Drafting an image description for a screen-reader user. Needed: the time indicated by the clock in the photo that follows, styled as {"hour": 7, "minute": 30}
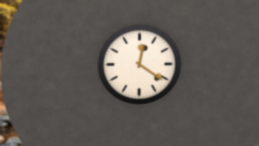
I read {"hour": 12, "minute": 21}
